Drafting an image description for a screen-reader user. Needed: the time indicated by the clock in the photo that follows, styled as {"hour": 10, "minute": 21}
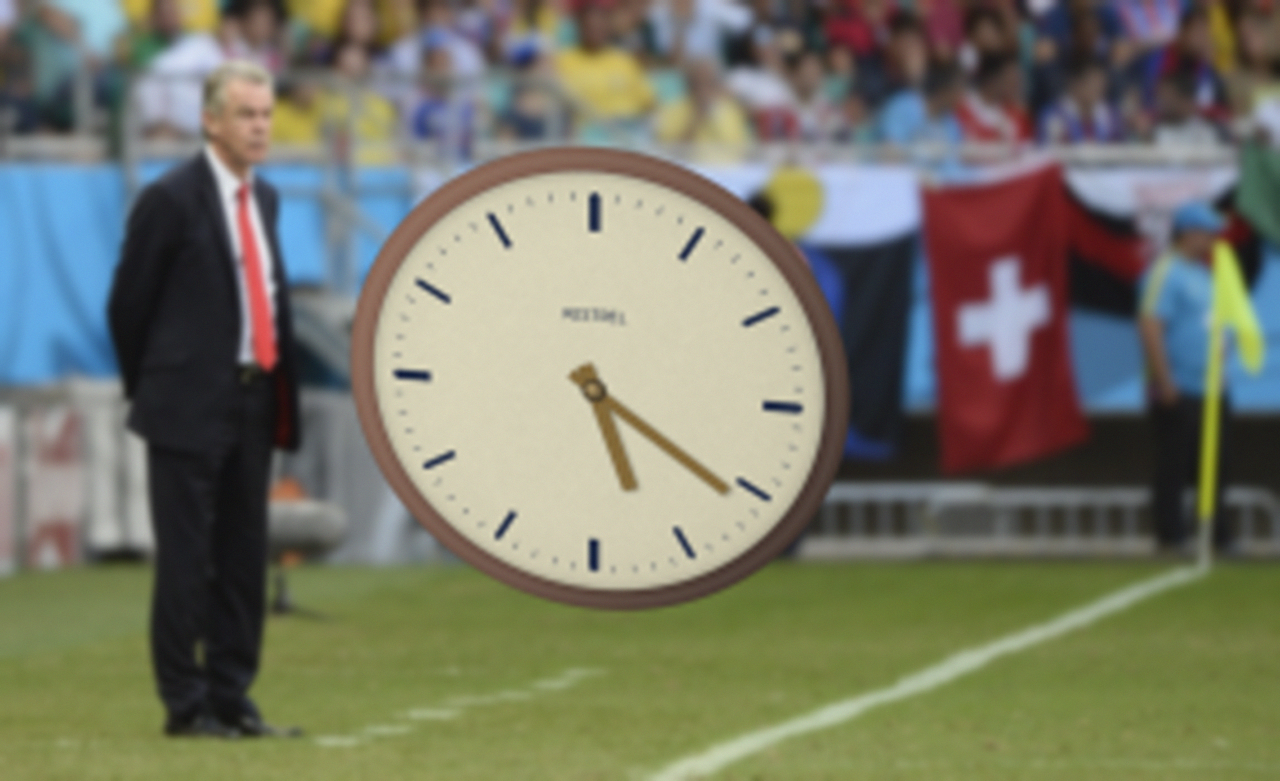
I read {"hour": 5, "minute": 21}
